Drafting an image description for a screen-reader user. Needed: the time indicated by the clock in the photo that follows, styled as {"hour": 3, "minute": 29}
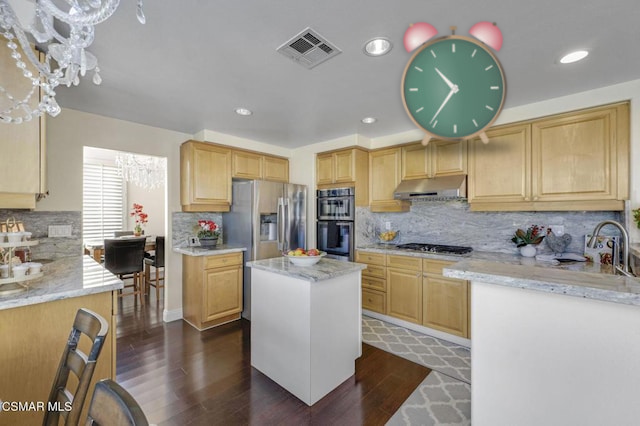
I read {"hour": 10, "minute": 36}
